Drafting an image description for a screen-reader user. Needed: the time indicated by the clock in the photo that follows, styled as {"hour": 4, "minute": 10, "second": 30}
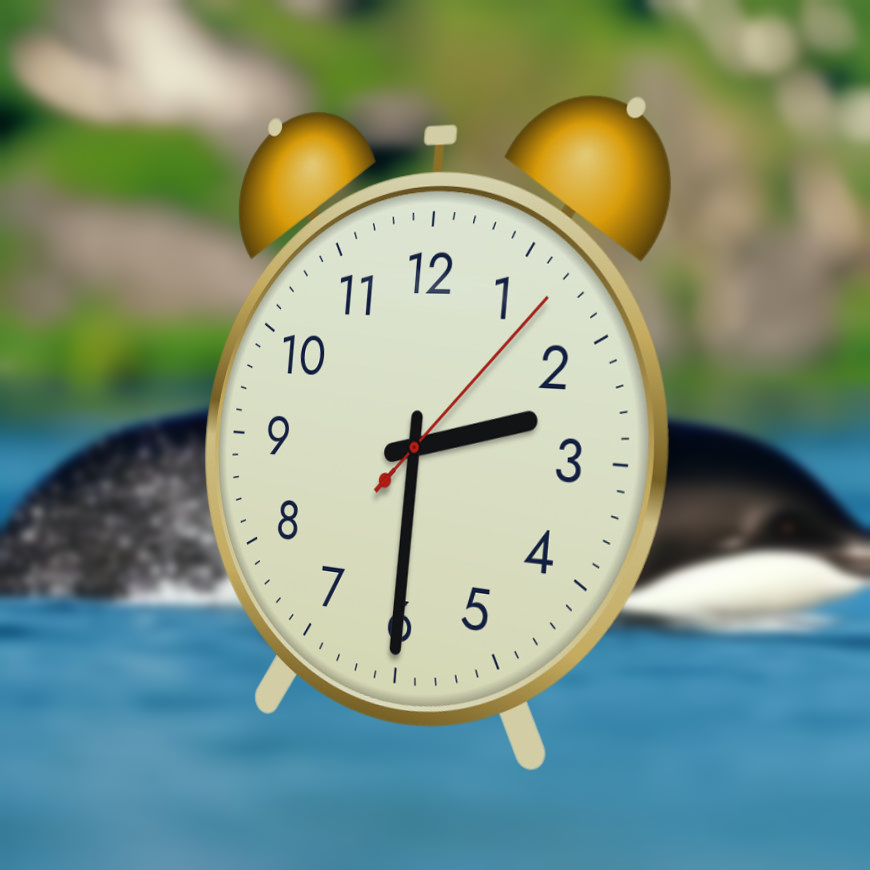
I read {"hour": 2, "minute": 30, "second": 7}
